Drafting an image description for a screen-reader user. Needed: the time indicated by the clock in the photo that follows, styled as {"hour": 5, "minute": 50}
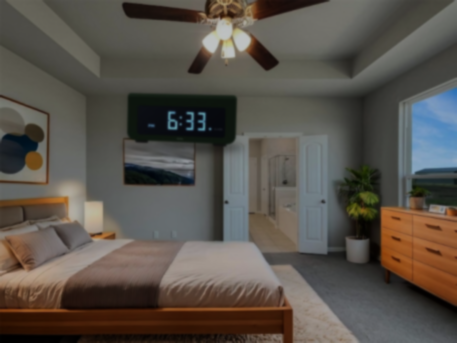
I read {"hour": 6, "minute": 33}
